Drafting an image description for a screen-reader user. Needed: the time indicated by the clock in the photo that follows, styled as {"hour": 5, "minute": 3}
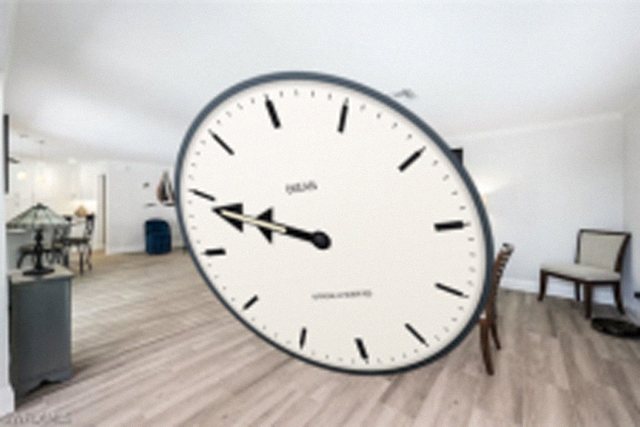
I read {"hour": 9, "minute": 49}
